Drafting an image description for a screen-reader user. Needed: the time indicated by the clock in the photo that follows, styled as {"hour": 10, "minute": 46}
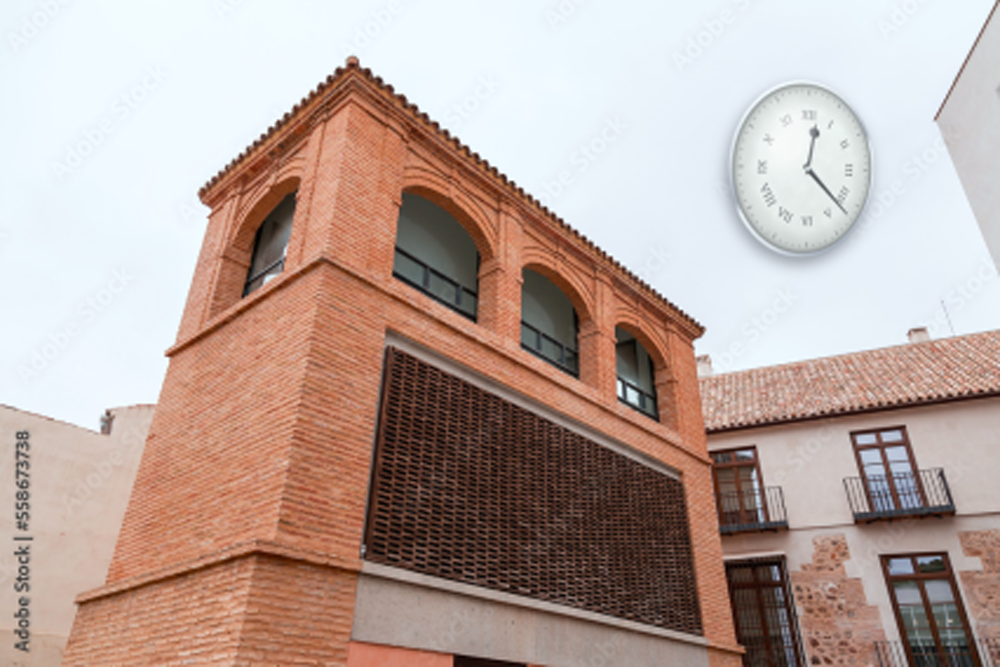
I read {"hour": 12, "minute": 22}
